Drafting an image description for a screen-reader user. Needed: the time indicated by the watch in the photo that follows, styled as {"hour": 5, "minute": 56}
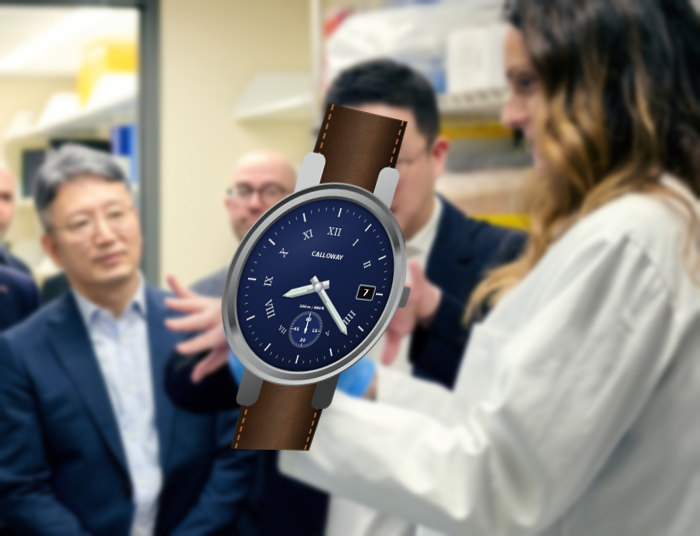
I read {"hour": 8, "minute": 22}
